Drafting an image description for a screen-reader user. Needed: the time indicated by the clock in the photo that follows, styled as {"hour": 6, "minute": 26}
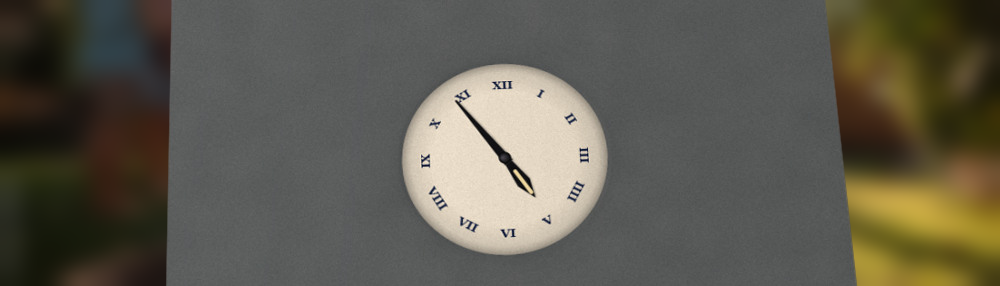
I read {"hour": 4, "minute": 54}
